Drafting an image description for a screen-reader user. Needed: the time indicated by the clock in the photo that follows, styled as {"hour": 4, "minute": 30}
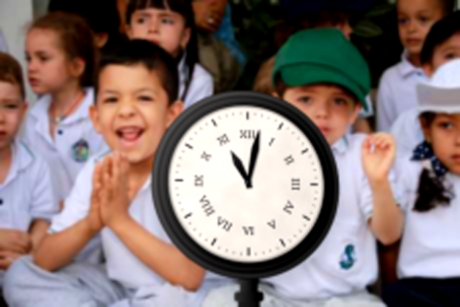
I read {"hour": 11, "minute": 2}
